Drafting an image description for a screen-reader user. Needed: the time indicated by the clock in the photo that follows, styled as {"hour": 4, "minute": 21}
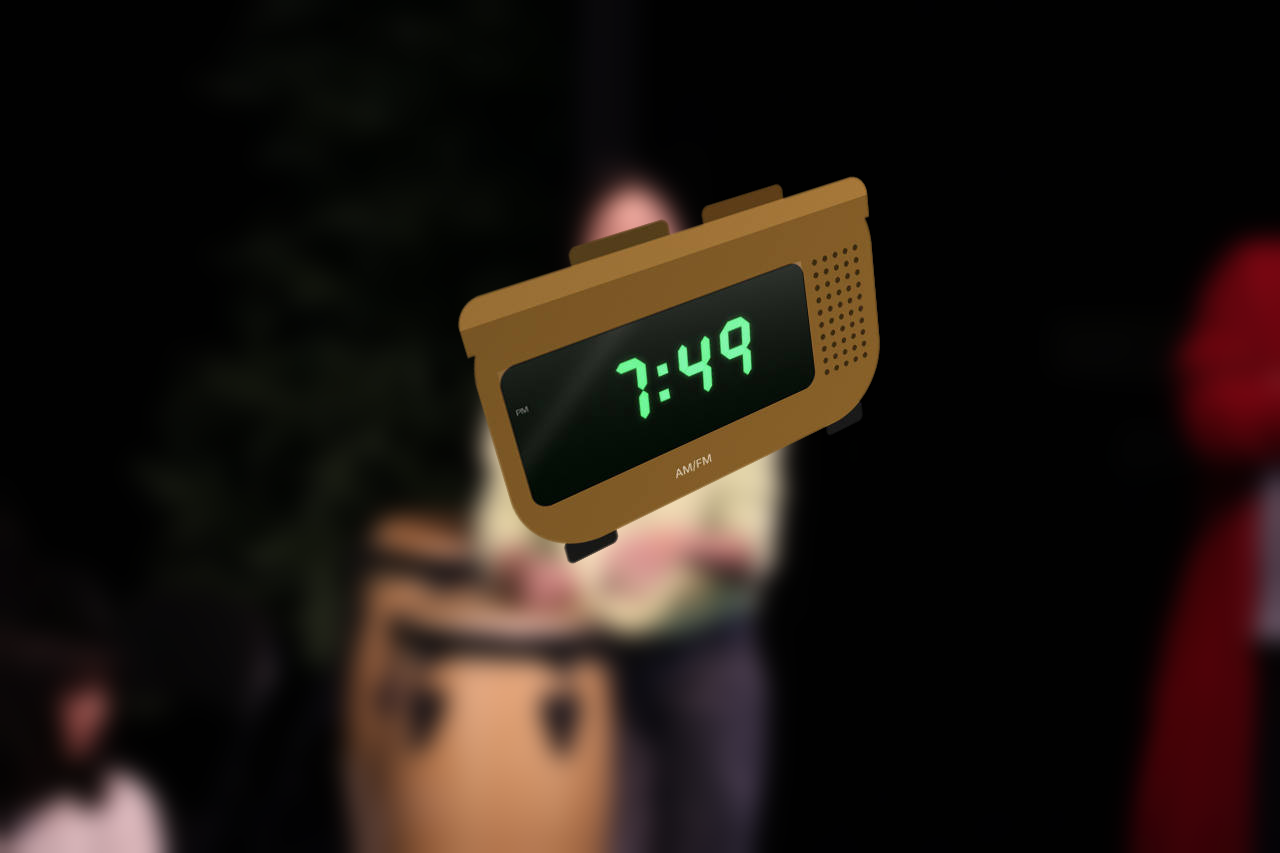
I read {"hour": 7, "minute": 49}
